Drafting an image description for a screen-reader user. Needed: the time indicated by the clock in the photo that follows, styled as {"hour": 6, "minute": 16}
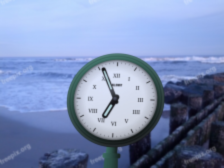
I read {"hour": 6, "minute": 56}
